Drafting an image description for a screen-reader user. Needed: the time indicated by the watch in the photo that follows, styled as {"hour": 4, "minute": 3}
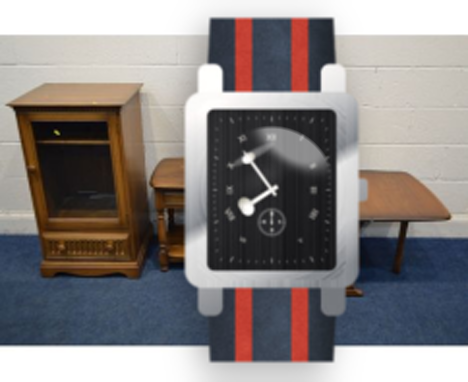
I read {"hour": 7, "minute": 54}
